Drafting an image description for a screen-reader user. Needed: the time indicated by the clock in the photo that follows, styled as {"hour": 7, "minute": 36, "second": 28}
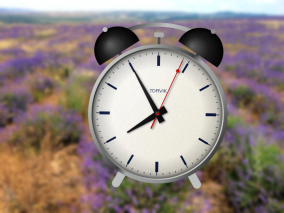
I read {"hour": 7, "minute": 55, "second": 4}
